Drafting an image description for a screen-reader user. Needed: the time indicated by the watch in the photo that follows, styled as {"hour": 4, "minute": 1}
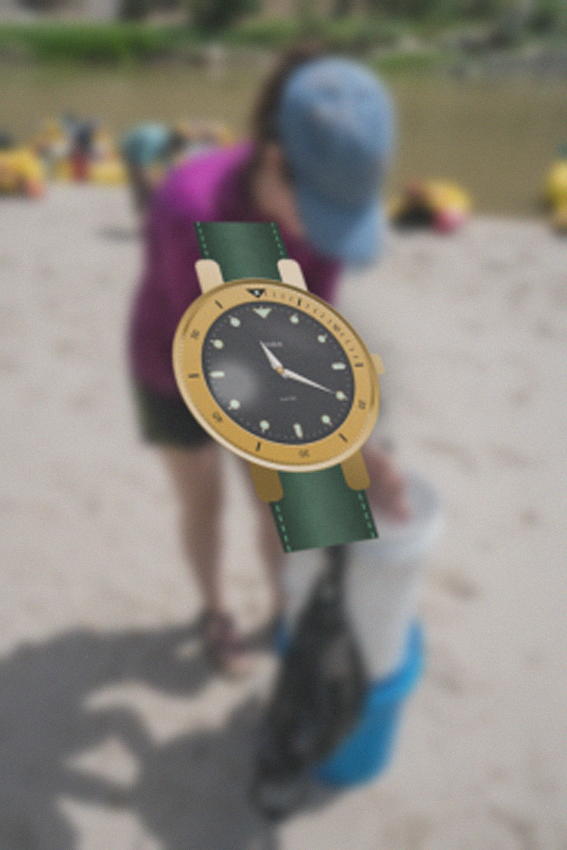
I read {"hour": 11, "minute": 20}
